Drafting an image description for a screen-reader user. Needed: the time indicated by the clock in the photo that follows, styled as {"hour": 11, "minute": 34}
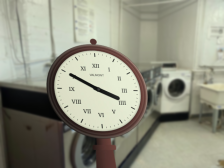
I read {"hour": 3, "minute": 50}
